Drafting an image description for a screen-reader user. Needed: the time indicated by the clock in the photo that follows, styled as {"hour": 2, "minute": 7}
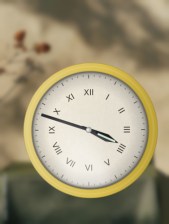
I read {"hour": 3, "minute": 48}
